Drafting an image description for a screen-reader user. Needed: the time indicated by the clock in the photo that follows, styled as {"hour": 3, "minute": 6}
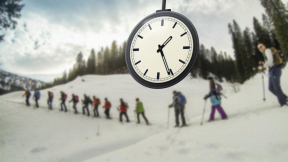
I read {"hour": 1, "minute": 26}
